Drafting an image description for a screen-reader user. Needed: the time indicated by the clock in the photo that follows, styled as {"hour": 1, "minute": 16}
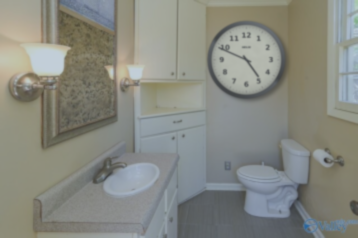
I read {"hour": 4, "minute": 49}
